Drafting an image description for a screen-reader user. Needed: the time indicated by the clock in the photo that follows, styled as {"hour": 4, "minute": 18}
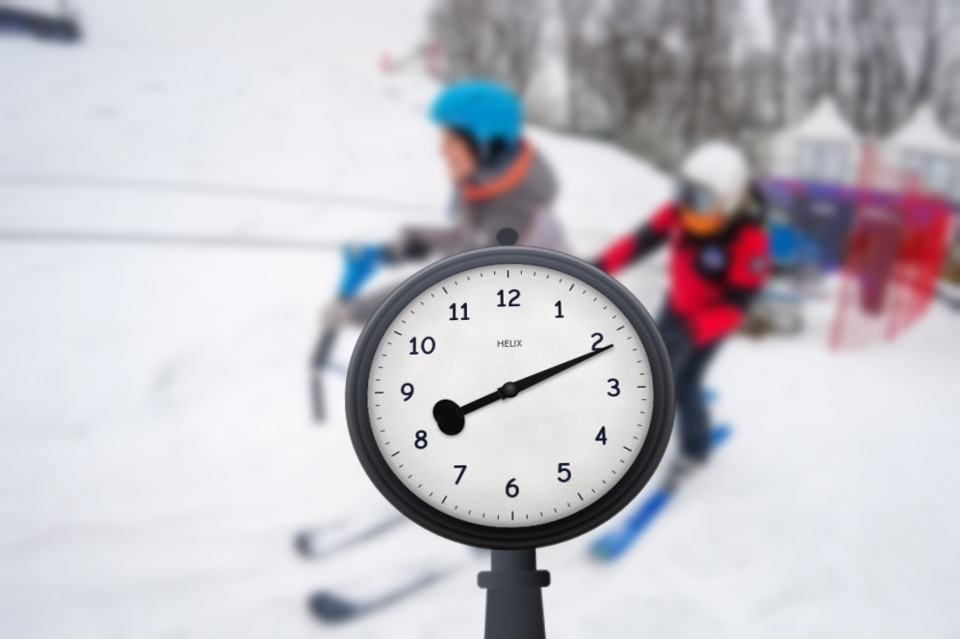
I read {"hour": 8, "minute": 11}
